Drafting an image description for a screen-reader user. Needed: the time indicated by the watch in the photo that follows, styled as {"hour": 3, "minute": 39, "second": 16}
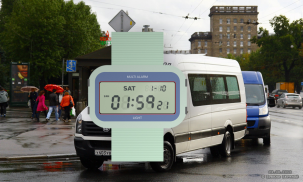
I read {"hour": 1, "minute": 59, "second": 21}
